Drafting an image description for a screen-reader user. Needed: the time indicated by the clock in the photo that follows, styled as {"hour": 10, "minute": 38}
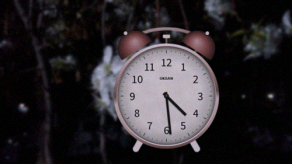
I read {"hour": 4, "minute": 29}
